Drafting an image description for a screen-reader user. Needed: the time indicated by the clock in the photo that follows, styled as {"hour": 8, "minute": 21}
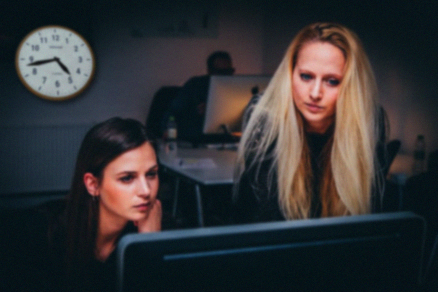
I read {"hour": 4, "minute": 43}
